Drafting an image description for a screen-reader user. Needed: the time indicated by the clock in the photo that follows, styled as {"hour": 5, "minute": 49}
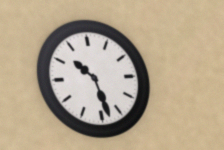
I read {"hour": 10, "minute": 28}
